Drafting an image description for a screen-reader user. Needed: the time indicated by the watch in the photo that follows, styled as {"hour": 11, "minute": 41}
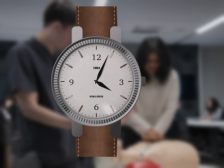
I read {"hour": 4, "minute": 4}
